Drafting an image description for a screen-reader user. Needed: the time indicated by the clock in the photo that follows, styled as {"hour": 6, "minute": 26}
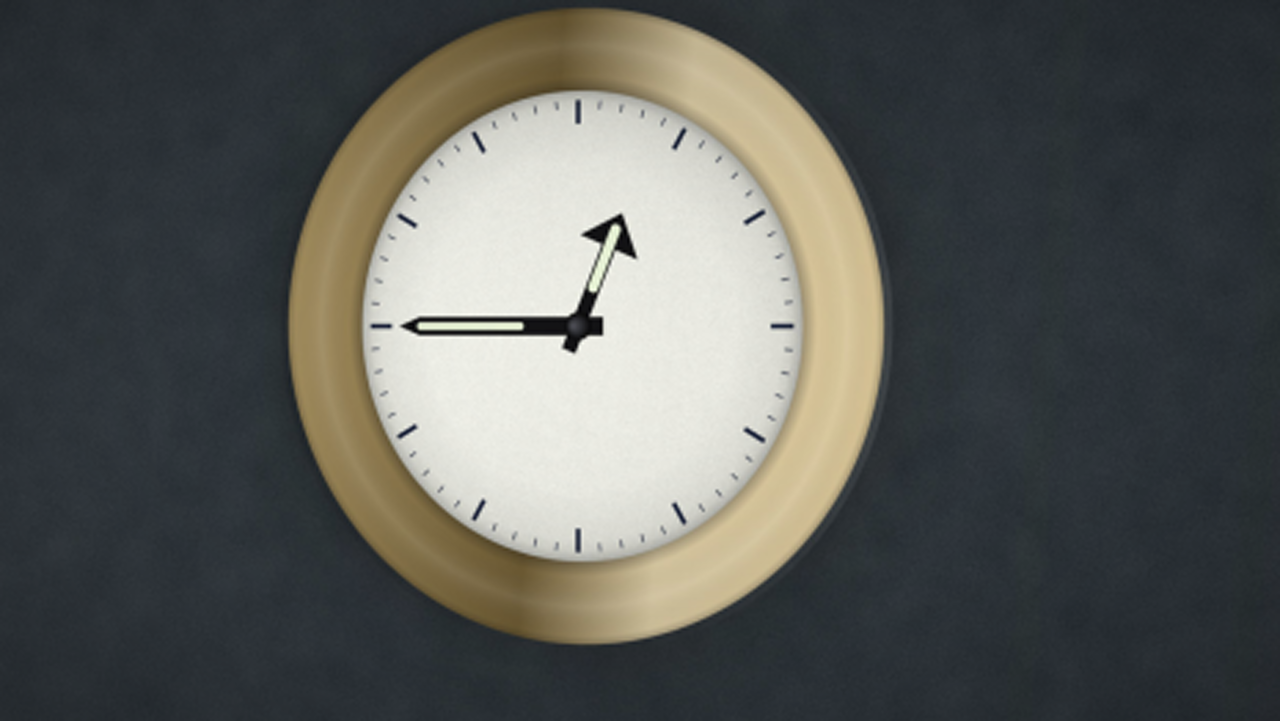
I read {"hour": 12, "minute": 45}
